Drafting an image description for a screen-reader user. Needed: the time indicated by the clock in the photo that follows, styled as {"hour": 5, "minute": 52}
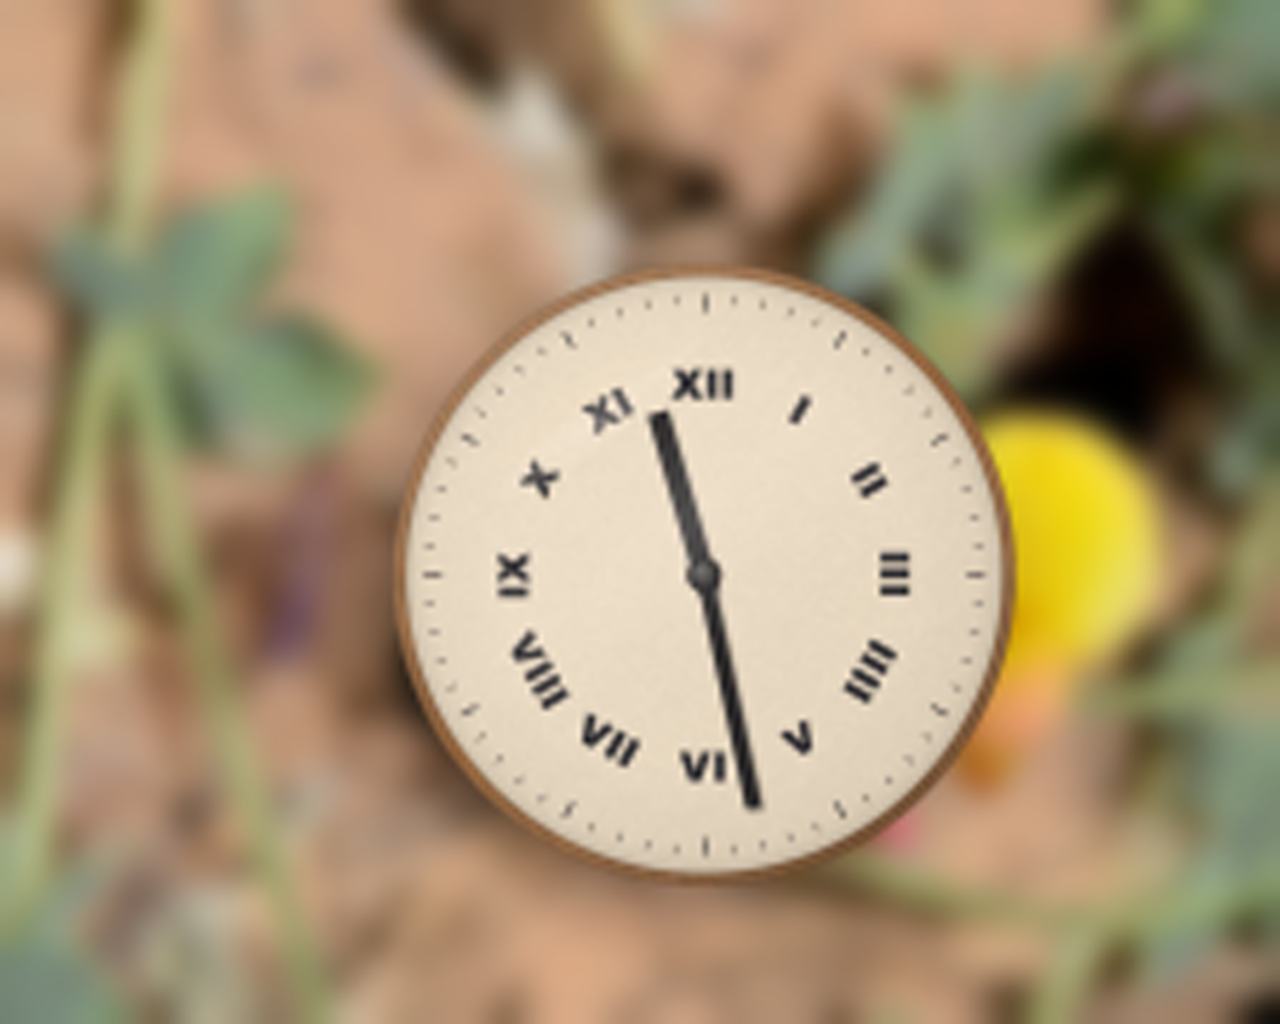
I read {"hour": 11, "minute": 28}
